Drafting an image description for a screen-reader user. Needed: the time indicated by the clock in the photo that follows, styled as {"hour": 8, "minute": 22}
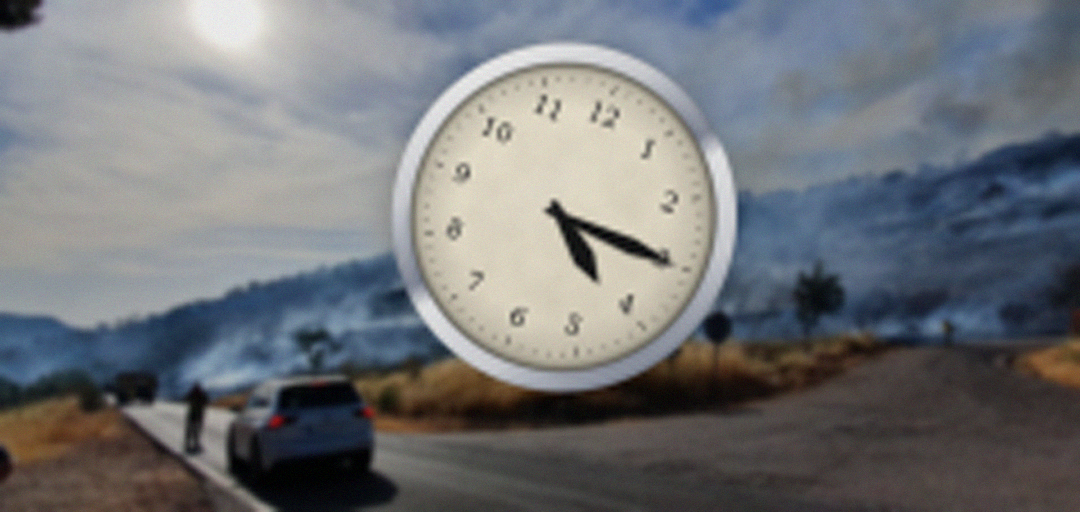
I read {"hour": 4, "minute": 15}
